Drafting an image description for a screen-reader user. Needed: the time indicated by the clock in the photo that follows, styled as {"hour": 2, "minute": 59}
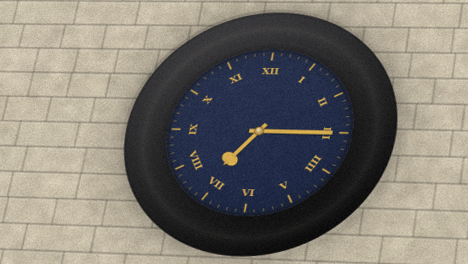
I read {"hour": 7, "minute": 15}
